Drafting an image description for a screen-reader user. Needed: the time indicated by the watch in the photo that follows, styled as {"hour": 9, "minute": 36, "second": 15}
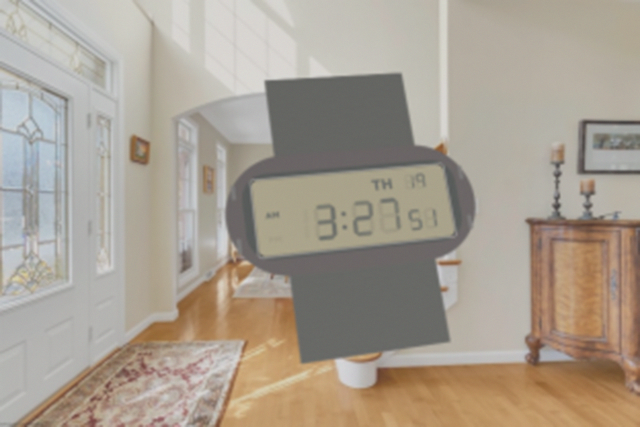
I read {"hour": 3, "minute": 27, "second": 51}
